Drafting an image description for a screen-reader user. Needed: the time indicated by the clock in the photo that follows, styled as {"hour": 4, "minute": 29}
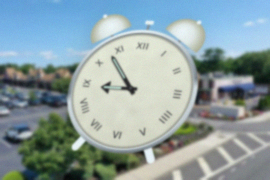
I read {"hour": 8, "minute": 53}
